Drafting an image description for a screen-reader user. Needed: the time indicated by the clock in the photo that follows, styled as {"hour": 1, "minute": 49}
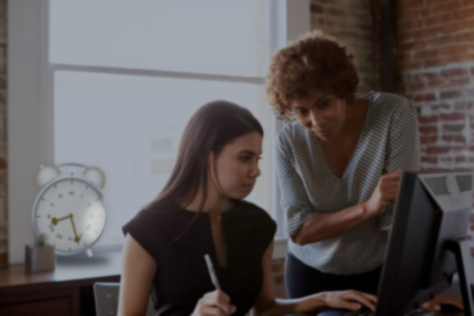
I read {"hour": 8, "minute": 27}
